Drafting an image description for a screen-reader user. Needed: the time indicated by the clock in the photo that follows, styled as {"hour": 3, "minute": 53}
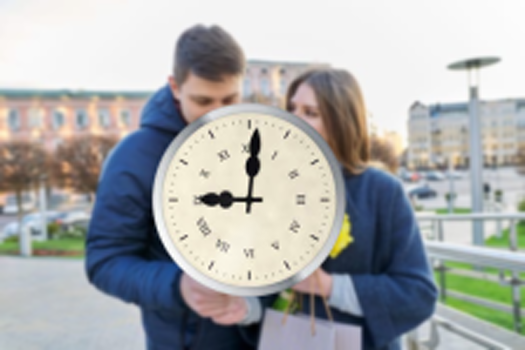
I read {"hour": 9, "minute": 1}
